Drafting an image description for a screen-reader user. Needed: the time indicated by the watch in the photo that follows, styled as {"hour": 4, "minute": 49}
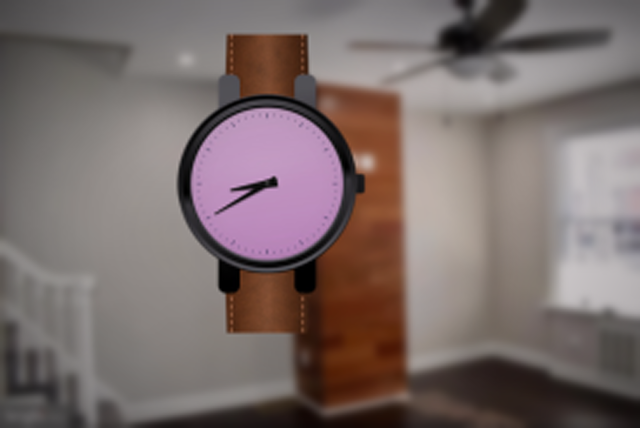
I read {"hour": 8, "minute": 40}
